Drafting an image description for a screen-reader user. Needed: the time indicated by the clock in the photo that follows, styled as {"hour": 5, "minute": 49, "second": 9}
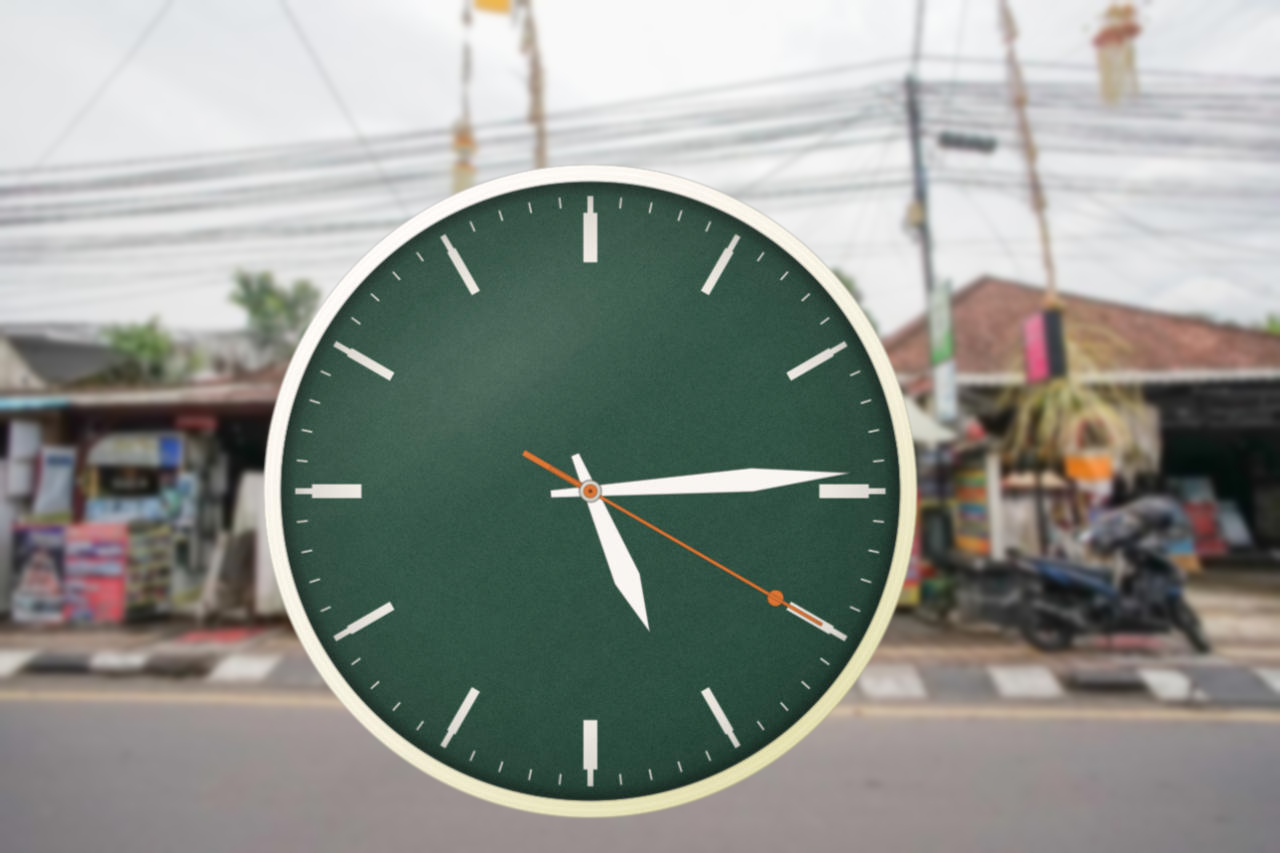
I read {"hour": 5, "minute": 14, "second": 20}
